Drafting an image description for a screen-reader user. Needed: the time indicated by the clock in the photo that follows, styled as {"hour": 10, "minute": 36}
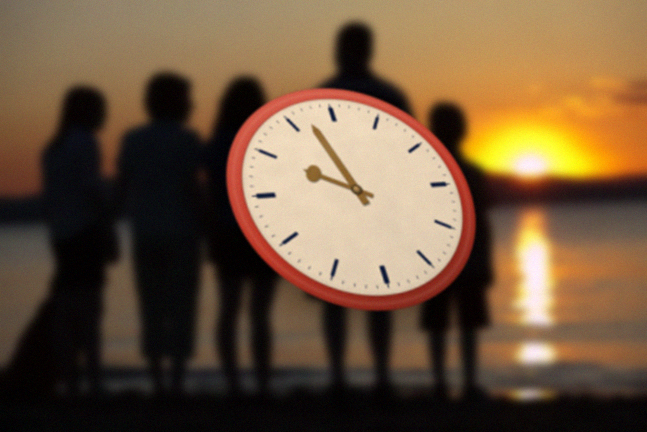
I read {"hour": 9, "minute": 57}
